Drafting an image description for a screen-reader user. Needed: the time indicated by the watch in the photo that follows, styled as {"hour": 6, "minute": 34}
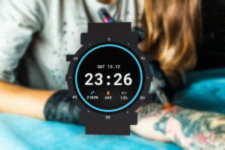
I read {"hour": 23, "minute": 26}
